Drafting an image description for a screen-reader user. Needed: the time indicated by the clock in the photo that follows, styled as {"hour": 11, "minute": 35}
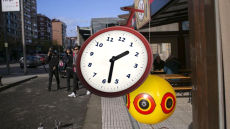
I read {"hour": 1, "minute": 28}
